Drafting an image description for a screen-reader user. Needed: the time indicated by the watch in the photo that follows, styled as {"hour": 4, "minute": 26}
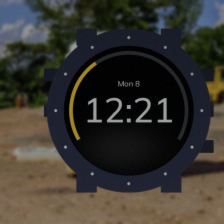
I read {"hour": 12, "minute": 21}
